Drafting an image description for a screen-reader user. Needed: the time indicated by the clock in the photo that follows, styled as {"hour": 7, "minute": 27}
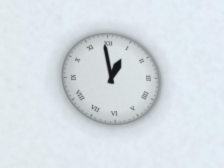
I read {"hour": 12, "minute": 59}
